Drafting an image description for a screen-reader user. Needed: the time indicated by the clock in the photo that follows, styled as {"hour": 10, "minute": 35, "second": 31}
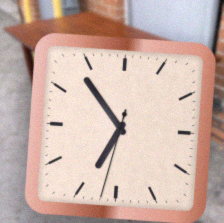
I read {"hour": 6, "minute": 53, "second": 32}
